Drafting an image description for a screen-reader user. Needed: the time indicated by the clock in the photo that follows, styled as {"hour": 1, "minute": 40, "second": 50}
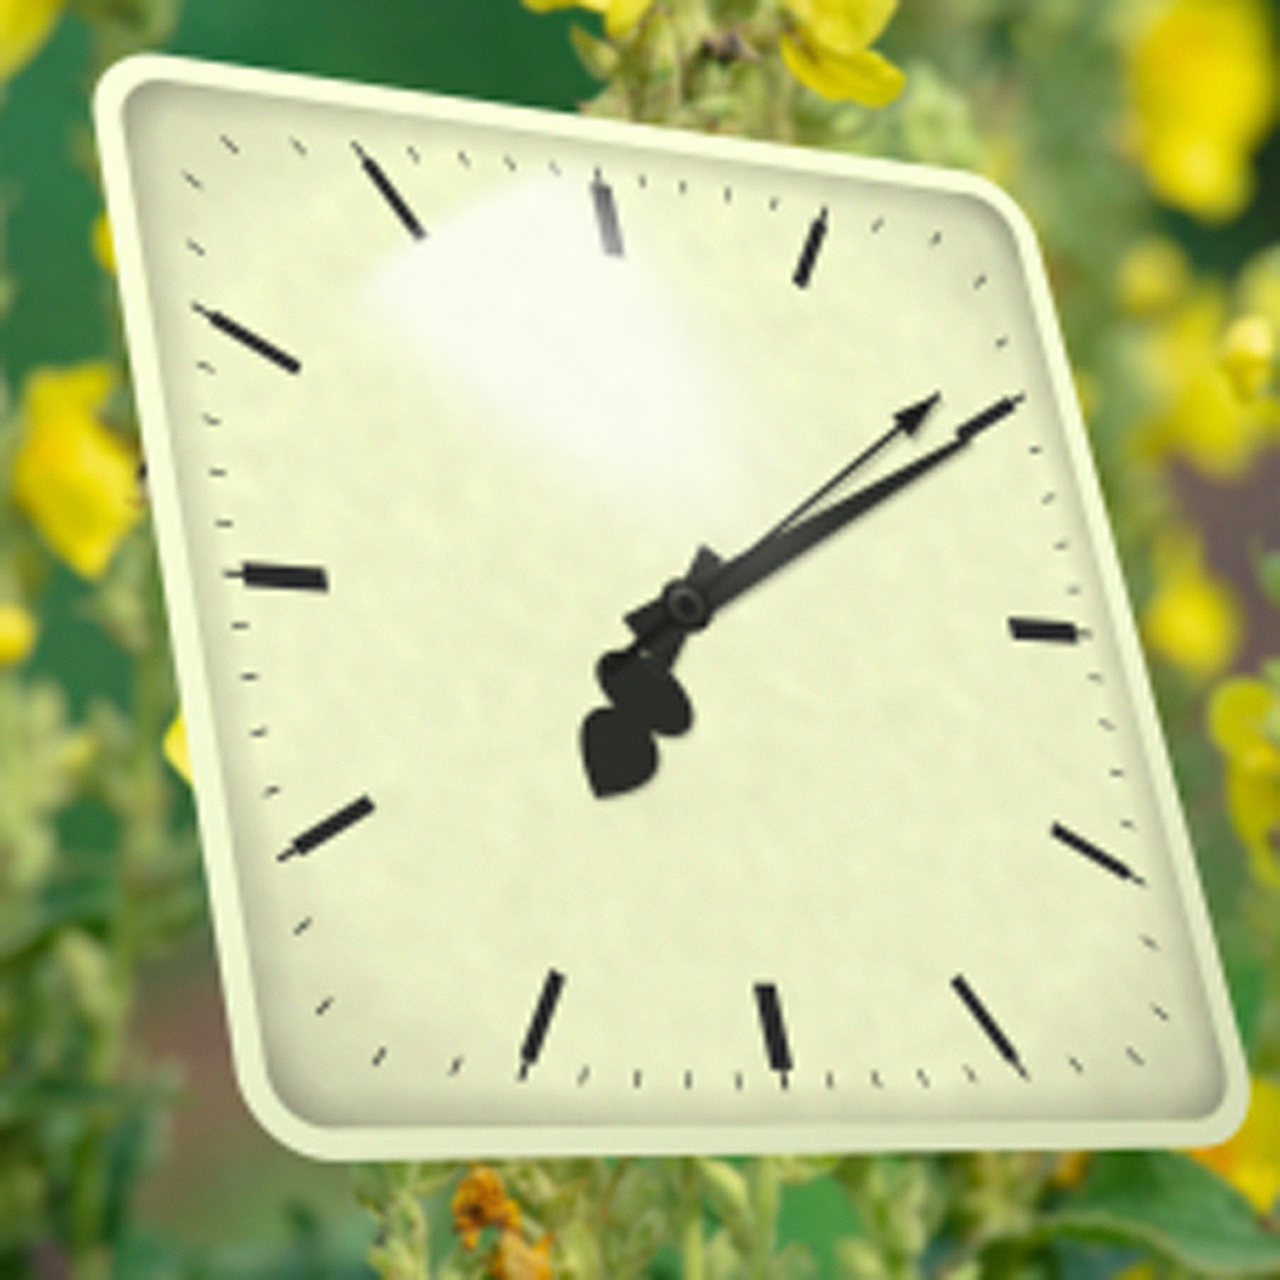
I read {"hour": 7, "minute": 10, "second": 9}
